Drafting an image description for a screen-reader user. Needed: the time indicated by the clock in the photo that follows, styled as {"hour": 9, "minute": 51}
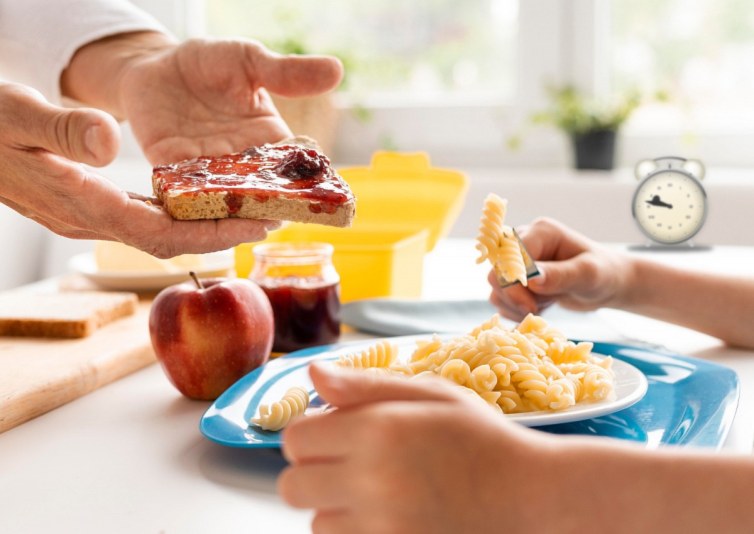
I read {"hour": 9, "minute": 47}
